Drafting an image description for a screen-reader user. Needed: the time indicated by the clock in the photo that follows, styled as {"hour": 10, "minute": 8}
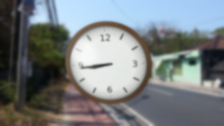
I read {"hour": 8, "minute": 44}
